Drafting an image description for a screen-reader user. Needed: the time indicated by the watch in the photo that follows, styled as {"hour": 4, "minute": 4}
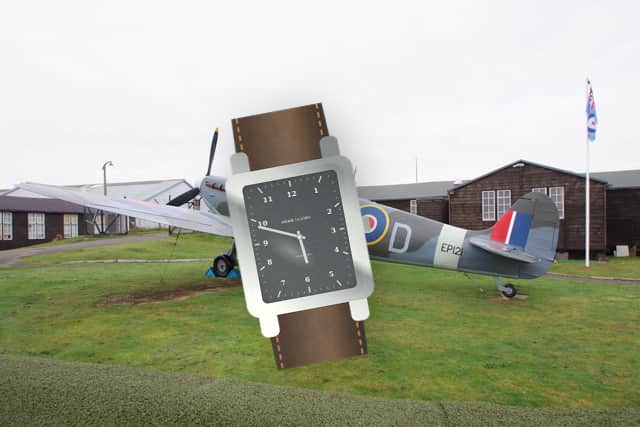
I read {"hour": 5, "minute": 49}
